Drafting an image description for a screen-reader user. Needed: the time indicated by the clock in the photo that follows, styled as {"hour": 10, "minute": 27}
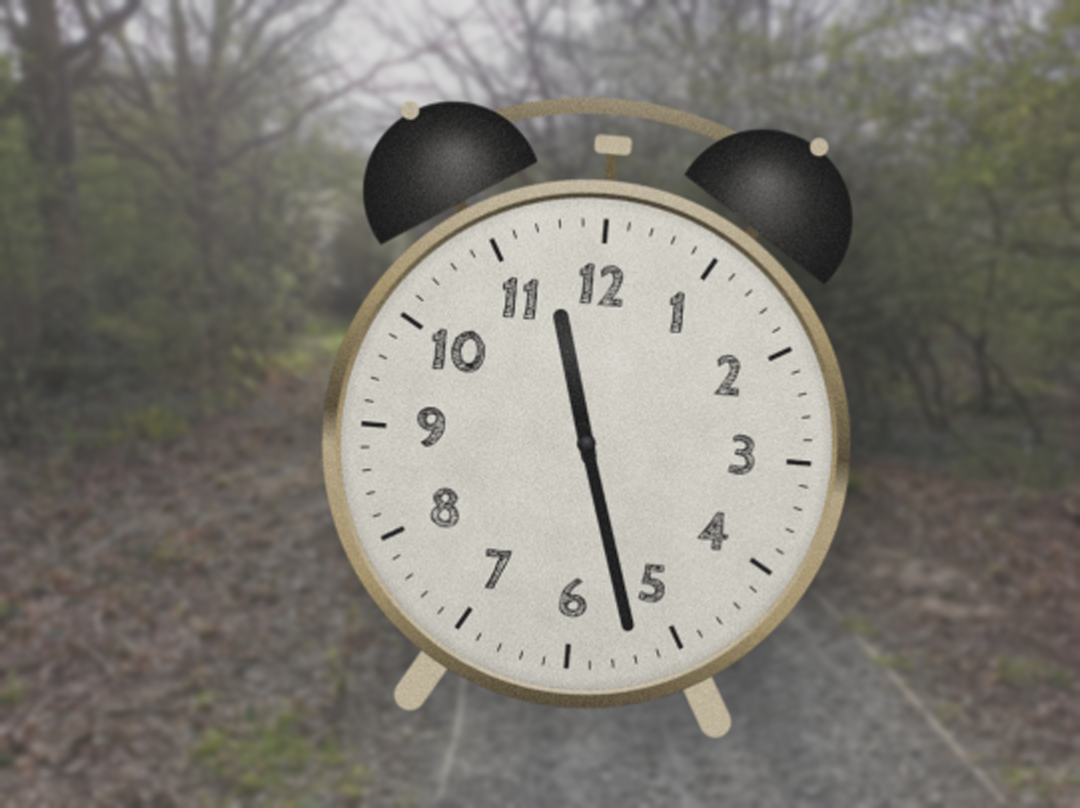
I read {"hour": 11, "minute": 27}
